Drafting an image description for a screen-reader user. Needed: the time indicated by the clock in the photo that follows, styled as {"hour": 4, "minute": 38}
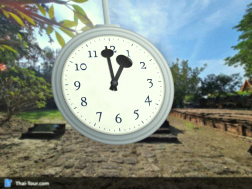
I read {"hour": 12, "minute": 59}
